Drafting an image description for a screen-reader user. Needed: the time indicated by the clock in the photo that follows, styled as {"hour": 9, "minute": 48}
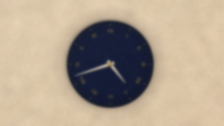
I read {"hour": 4, "minute": 42}
